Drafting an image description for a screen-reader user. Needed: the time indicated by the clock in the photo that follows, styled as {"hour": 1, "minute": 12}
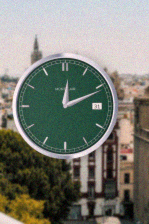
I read {"hour": 12, "minute": 11}
